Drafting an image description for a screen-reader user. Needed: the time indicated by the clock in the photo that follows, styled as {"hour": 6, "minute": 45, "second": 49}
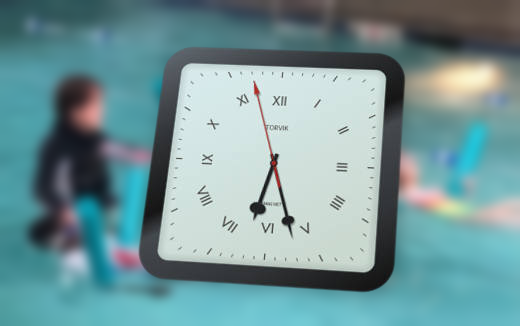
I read {"hour": 6, "minute": 26, "second": 57}
